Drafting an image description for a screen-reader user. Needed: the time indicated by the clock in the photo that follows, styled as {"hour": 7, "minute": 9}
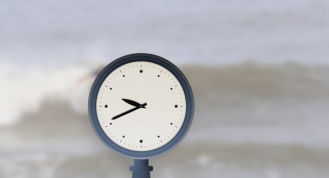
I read {"hour": 9, "minute": 41}
